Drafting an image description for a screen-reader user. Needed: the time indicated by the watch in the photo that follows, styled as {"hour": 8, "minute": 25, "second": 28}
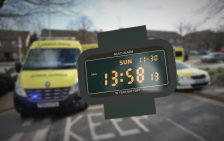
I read {"hour": 13, "minute": 58, "second": 13}
